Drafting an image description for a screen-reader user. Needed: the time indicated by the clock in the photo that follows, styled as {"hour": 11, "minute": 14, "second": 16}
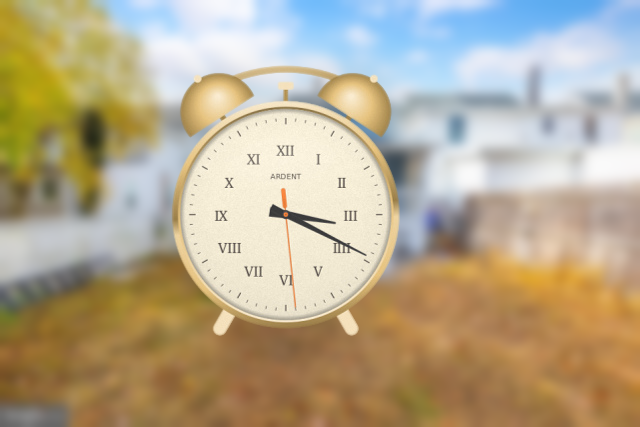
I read {"hour": 3, "minute": 19, "second": 29}
